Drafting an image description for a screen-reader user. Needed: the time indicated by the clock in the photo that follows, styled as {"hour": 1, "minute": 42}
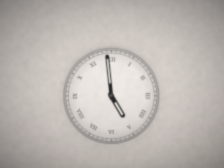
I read {"hour": 4, "minute": 59}
